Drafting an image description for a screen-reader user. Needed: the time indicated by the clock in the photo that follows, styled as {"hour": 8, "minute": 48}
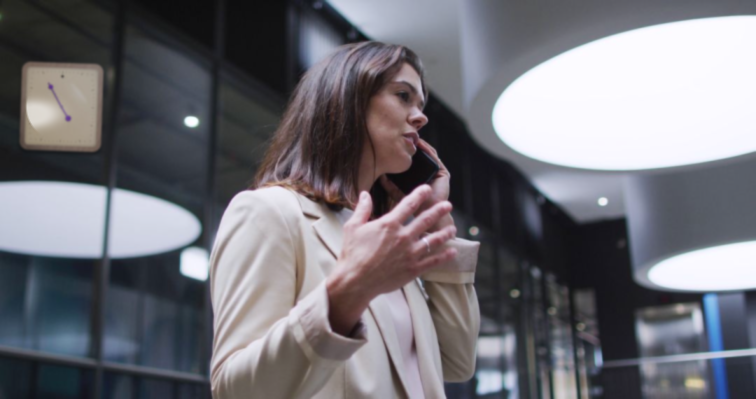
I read {"hour": 4, "minute": 55}
